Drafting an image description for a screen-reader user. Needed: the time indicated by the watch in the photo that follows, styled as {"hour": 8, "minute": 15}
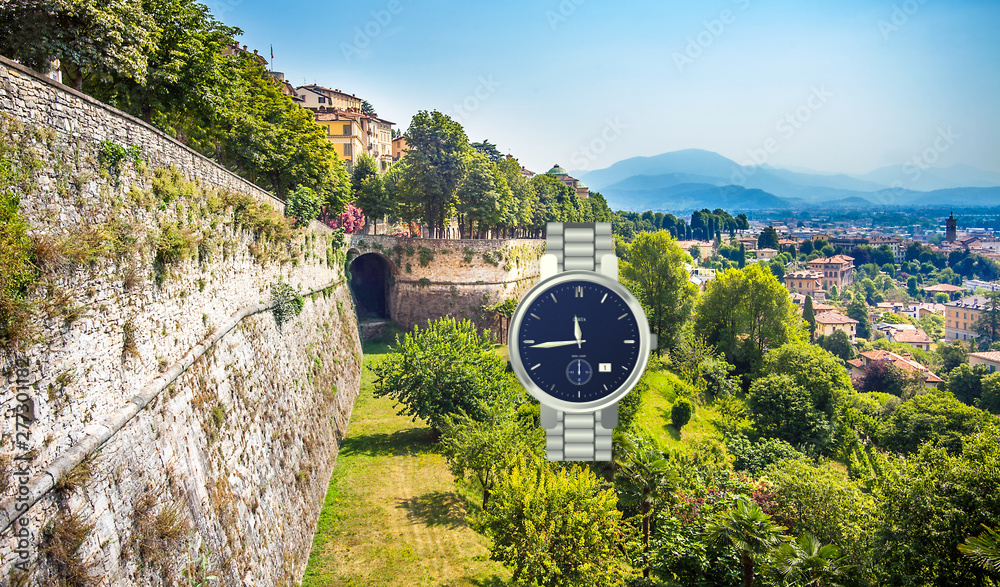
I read {"hour": 11, "minute": 44}
